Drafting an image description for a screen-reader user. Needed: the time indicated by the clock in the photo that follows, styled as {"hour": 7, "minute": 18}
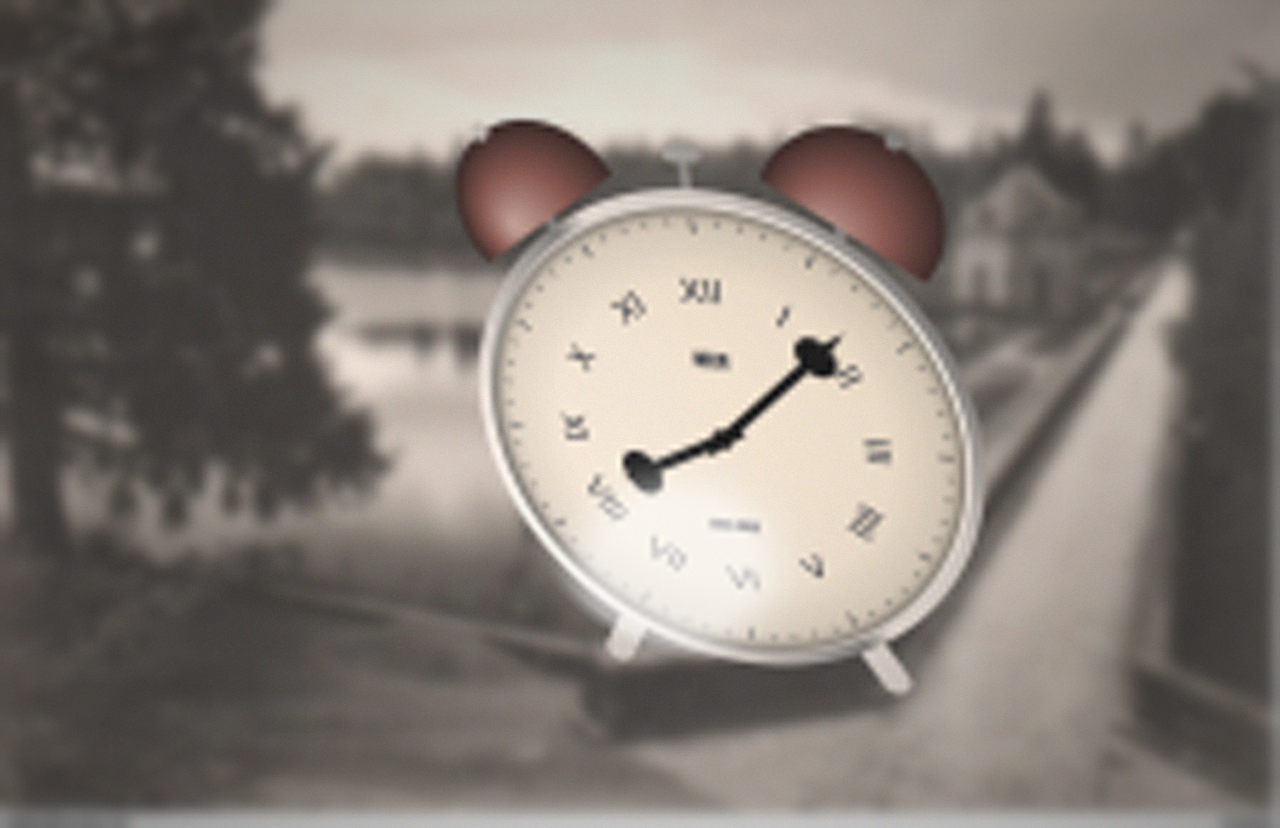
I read {"hour": 8, "minute": 8}
